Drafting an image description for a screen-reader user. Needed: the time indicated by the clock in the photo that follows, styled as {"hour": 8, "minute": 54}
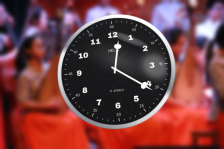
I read {"hour": 12, "minute": 21}
